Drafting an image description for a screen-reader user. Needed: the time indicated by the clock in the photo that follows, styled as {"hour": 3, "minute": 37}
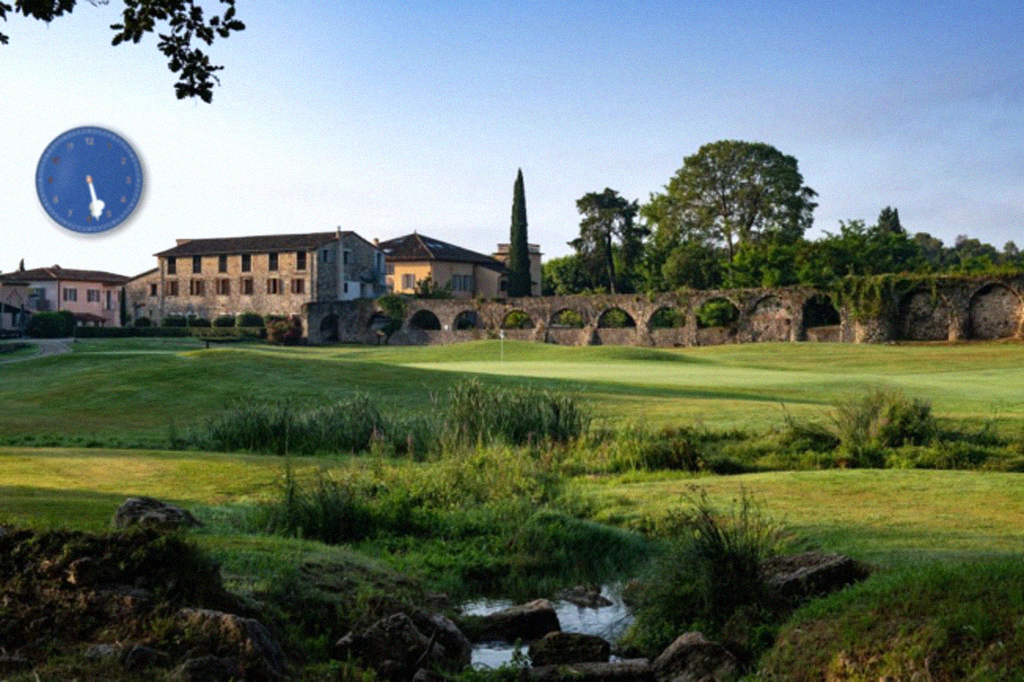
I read {"hour": 5, "minute": 28}
